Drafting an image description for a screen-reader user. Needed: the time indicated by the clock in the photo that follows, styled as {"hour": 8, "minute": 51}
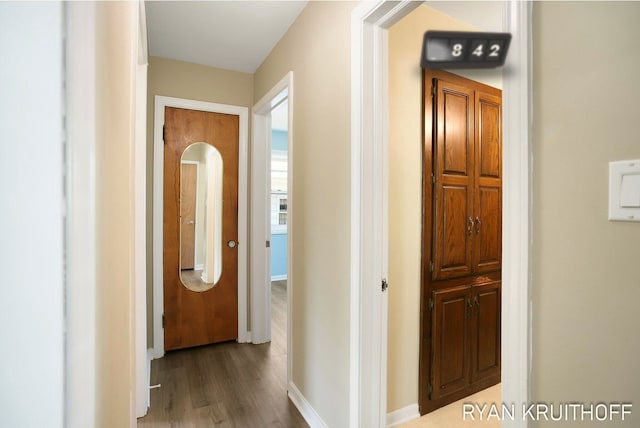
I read {"hour": 8, "minute": 42}
